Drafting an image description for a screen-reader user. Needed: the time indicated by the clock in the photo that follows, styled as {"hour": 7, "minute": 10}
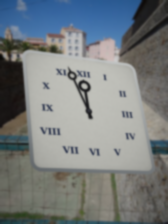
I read {"hour": 11, "minute": 57}
